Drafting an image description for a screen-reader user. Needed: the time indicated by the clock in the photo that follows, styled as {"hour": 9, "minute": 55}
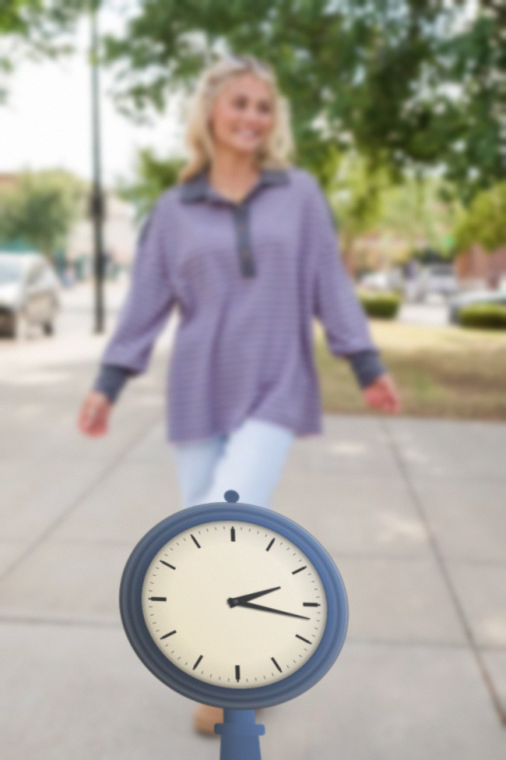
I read {"hour": 2, "minute": 17}
